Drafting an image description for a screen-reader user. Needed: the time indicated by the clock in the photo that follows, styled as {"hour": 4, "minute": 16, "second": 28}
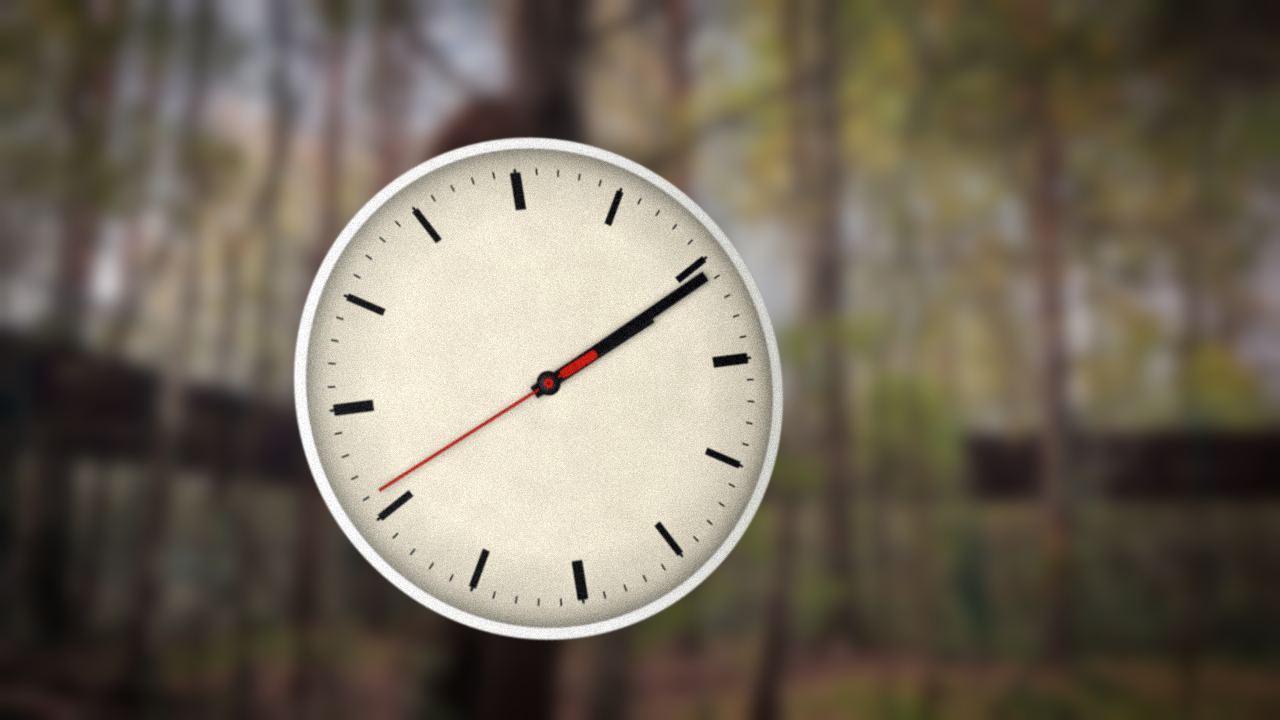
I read {"hour": 2, "minute": 10, "second": 41}
